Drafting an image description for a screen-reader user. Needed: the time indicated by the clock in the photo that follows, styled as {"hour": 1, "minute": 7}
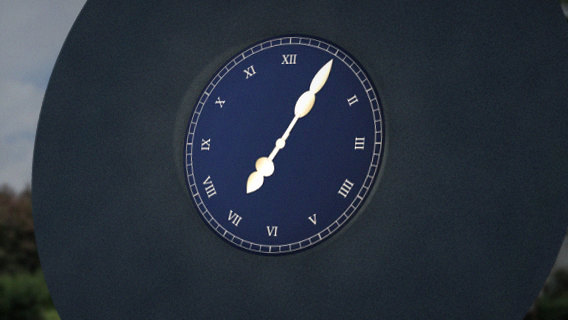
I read {"hour": 7, "minute": 5}
